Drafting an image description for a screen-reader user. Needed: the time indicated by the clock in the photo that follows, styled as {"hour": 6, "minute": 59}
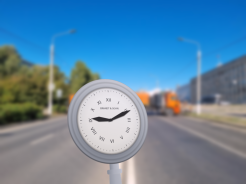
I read {"hour": 9, "minute": 11}
